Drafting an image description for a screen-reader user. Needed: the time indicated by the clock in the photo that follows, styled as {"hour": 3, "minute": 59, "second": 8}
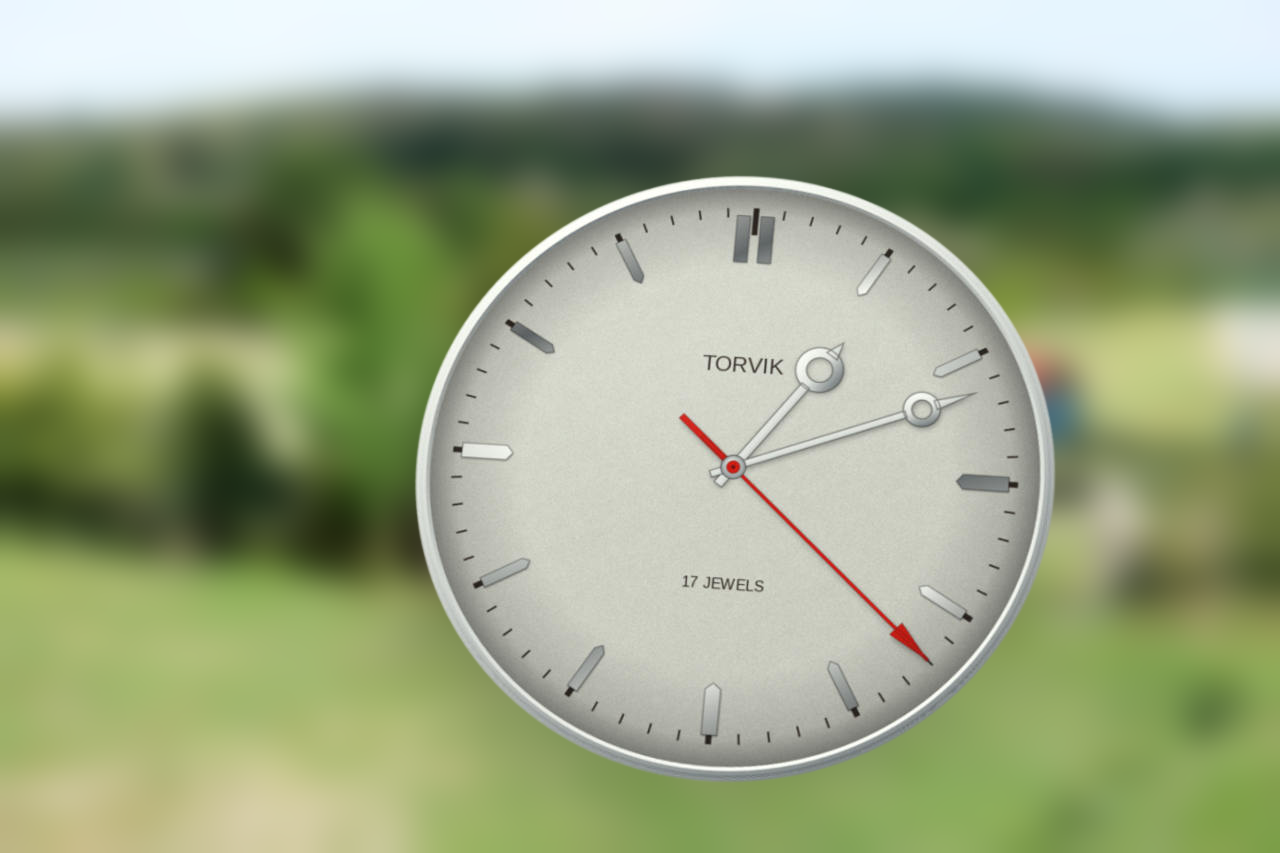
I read {"hour": 1, "minute": 11, "second": 22}
